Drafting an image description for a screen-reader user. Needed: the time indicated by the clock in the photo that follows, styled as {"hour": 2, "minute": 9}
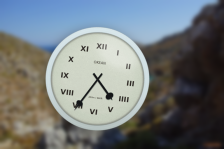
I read {"hour": 4, "minute": 35}
